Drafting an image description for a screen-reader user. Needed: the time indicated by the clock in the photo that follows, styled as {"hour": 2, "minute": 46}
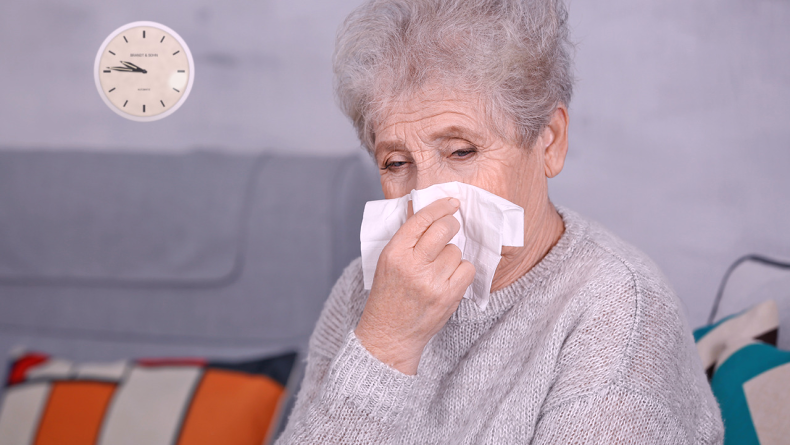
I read {"hour": 9, "minute": 46}
